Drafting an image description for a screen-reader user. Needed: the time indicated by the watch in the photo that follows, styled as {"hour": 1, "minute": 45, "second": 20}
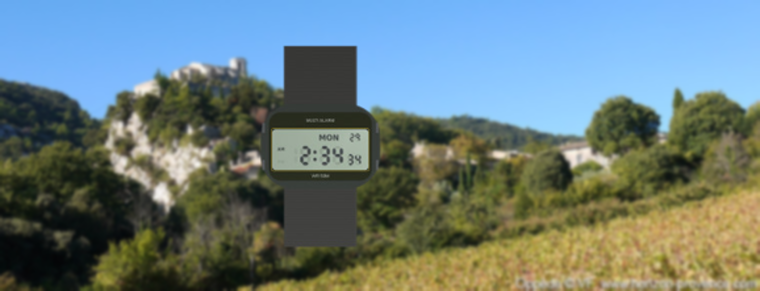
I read {"hour": 2, "minute": 34, "second": 34}
